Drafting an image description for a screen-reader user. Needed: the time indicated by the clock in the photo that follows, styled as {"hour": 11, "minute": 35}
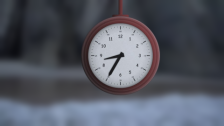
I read {"hour": 8, "minute": 35}
